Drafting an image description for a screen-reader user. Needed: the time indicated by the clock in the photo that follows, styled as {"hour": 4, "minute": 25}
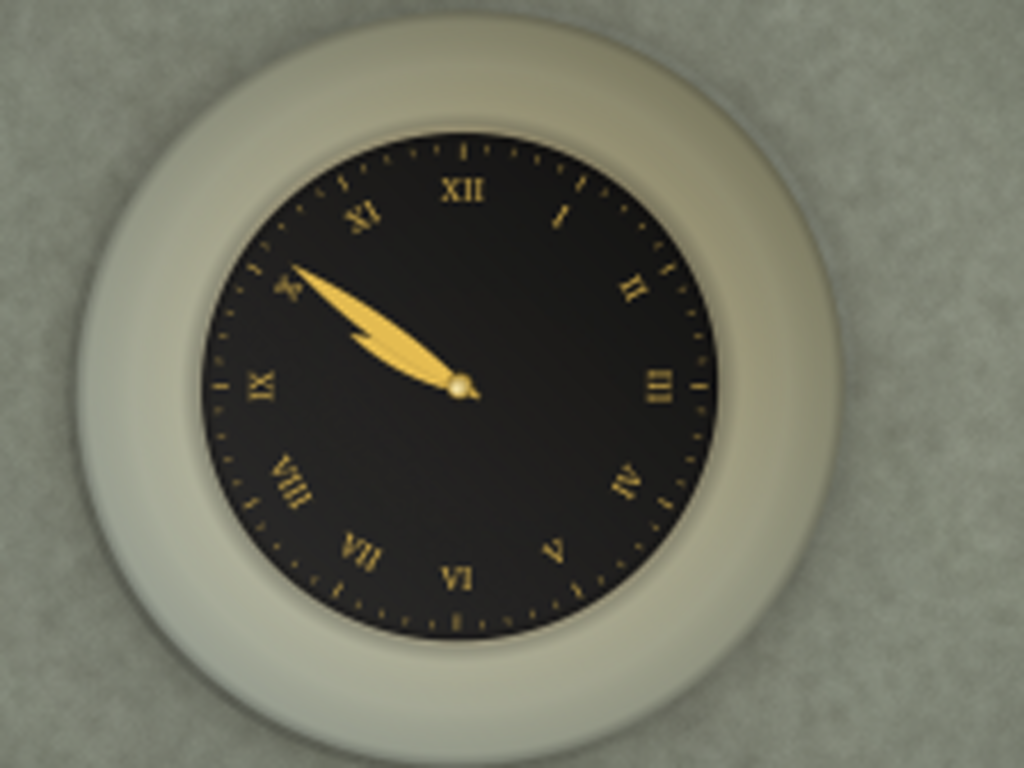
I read {"hour": 9, "minute": 51}
